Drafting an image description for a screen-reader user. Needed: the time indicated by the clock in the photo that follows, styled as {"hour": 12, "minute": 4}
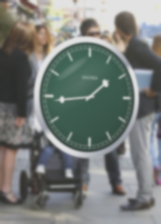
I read {"hour": 1, "minute": 44}
